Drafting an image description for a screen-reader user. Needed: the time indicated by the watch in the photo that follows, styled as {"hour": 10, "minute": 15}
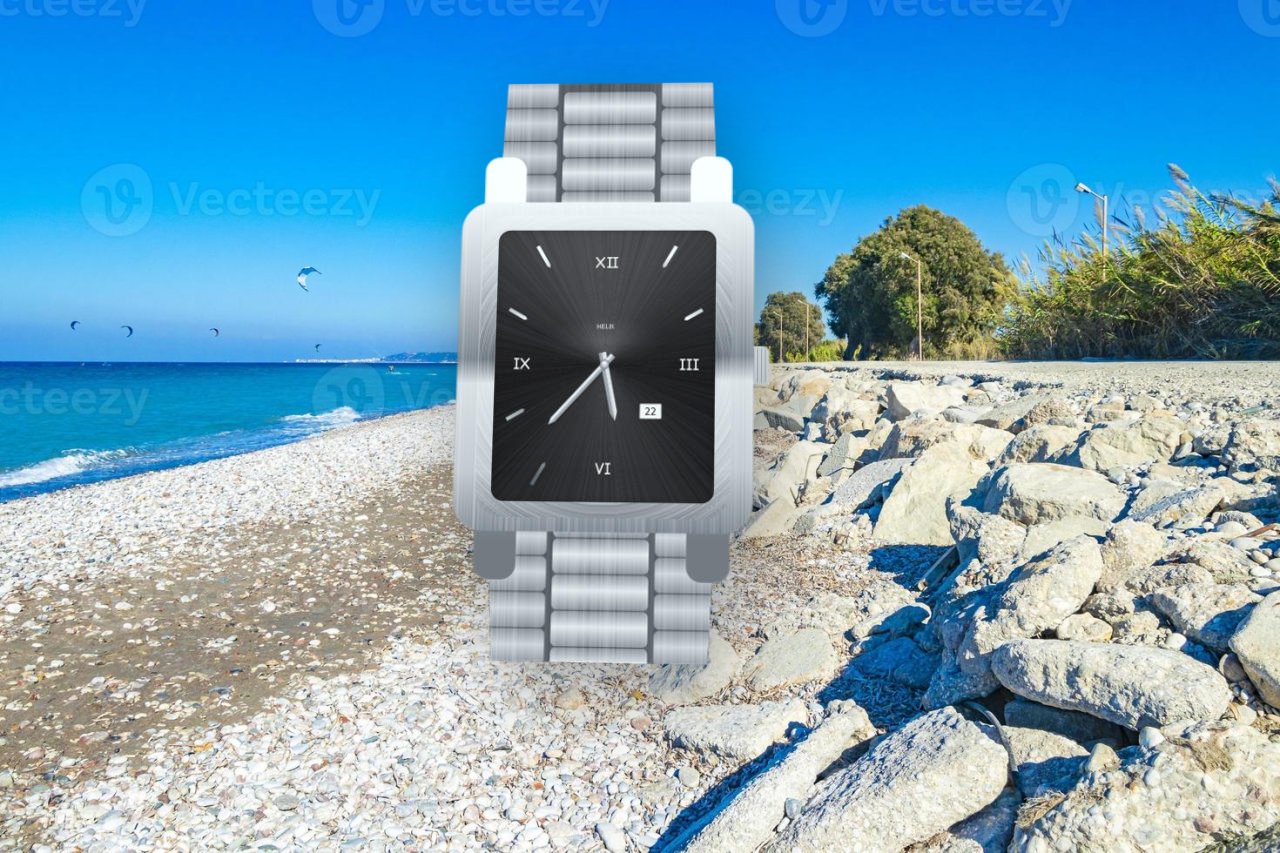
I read {"hour": 5, "minute": 37}
